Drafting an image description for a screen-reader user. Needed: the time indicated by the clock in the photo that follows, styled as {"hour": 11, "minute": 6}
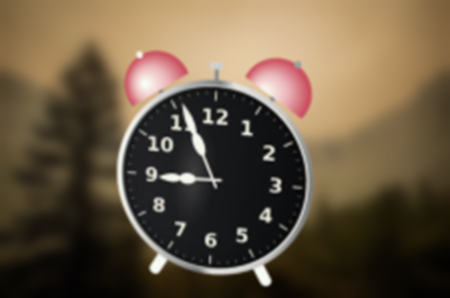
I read {"hour": 8, "minute": 56}
